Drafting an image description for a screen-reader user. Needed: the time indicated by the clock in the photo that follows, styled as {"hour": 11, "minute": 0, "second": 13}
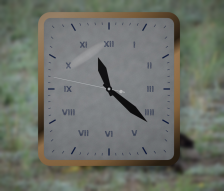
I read {"hour": 11, "minute": 21, "second": 47}
